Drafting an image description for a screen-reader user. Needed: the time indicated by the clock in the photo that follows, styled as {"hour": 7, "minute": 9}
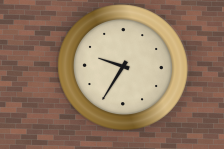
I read {"hour": 9, "minute": 35}
